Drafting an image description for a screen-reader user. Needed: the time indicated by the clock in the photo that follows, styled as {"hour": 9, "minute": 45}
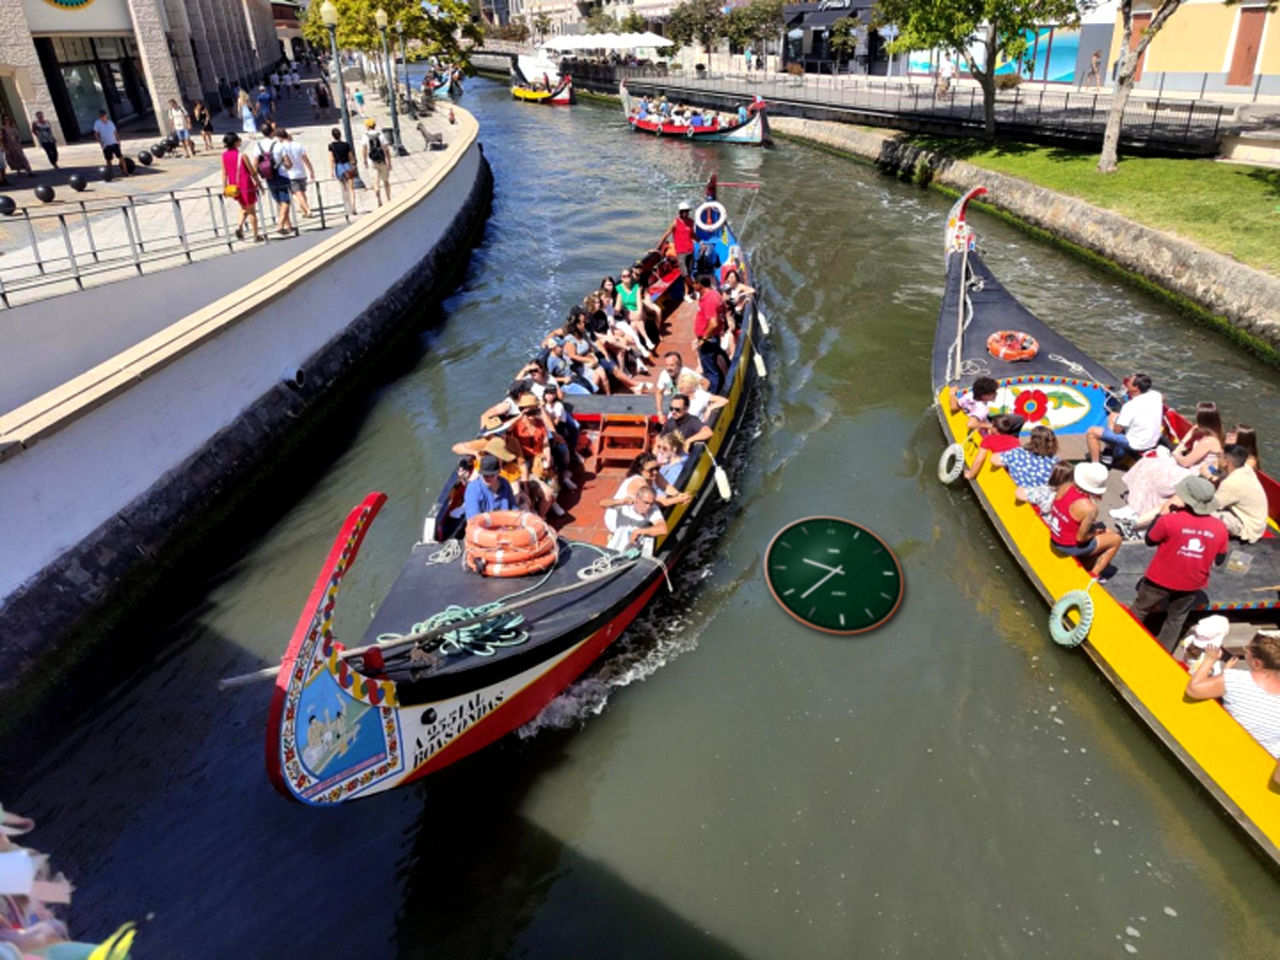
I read {"hour": 9, "minute": 38}
